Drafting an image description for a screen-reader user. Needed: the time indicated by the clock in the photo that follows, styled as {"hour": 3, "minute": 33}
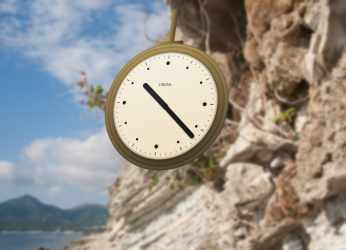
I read {"hour": 10, "minute": 22}
